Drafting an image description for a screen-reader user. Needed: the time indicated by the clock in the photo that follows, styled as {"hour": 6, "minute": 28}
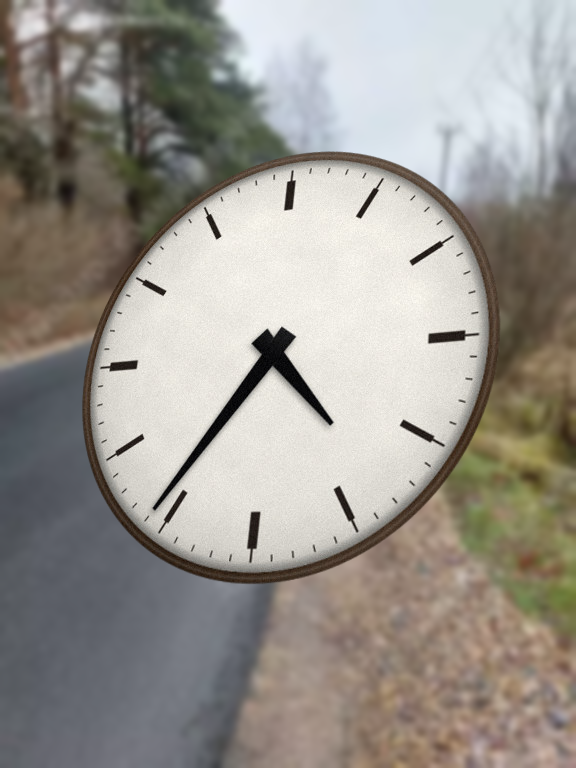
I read {"hour": 4, "minute": 36}
